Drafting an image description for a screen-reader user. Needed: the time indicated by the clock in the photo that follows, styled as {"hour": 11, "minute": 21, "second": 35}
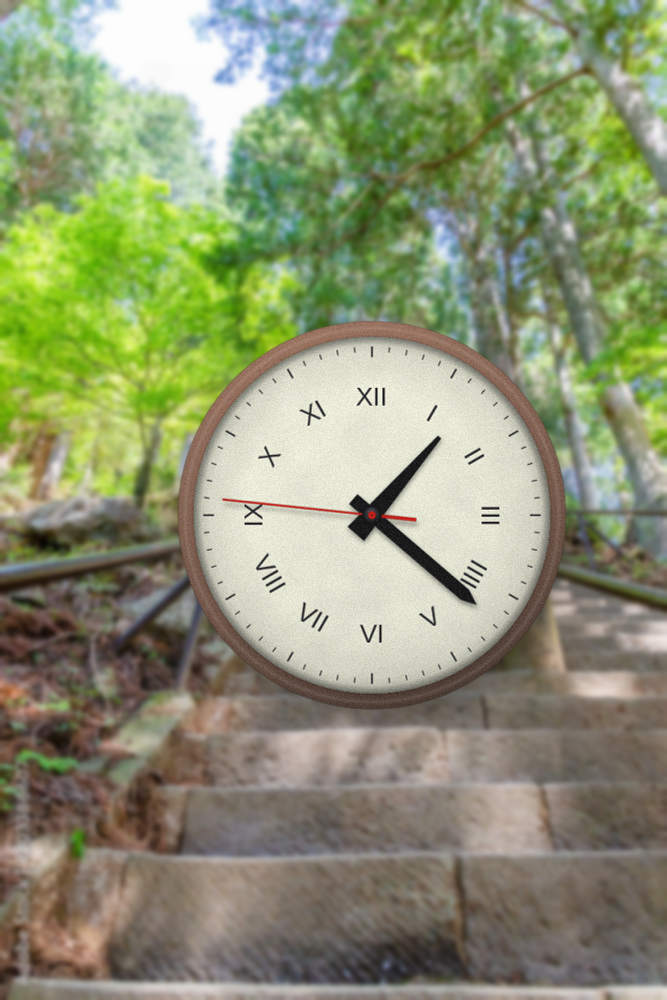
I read {"hour": 1, "minute": 21, "second": 46}
